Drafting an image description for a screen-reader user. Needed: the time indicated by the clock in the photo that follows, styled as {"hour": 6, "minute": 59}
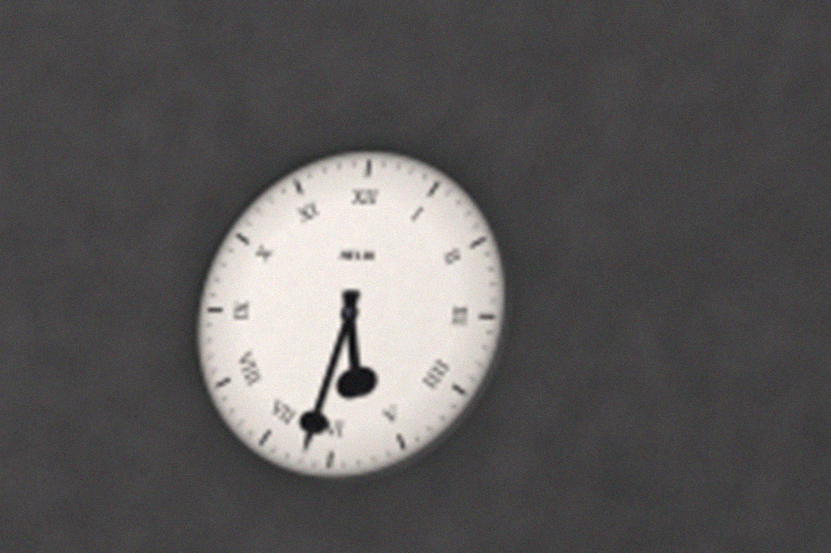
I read {"hour": 5, "minute": 32}
